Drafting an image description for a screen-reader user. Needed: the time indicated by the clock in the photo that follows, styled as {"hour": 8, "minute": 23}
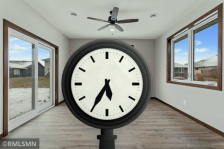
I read {"hour": 5, "minute": 35}
